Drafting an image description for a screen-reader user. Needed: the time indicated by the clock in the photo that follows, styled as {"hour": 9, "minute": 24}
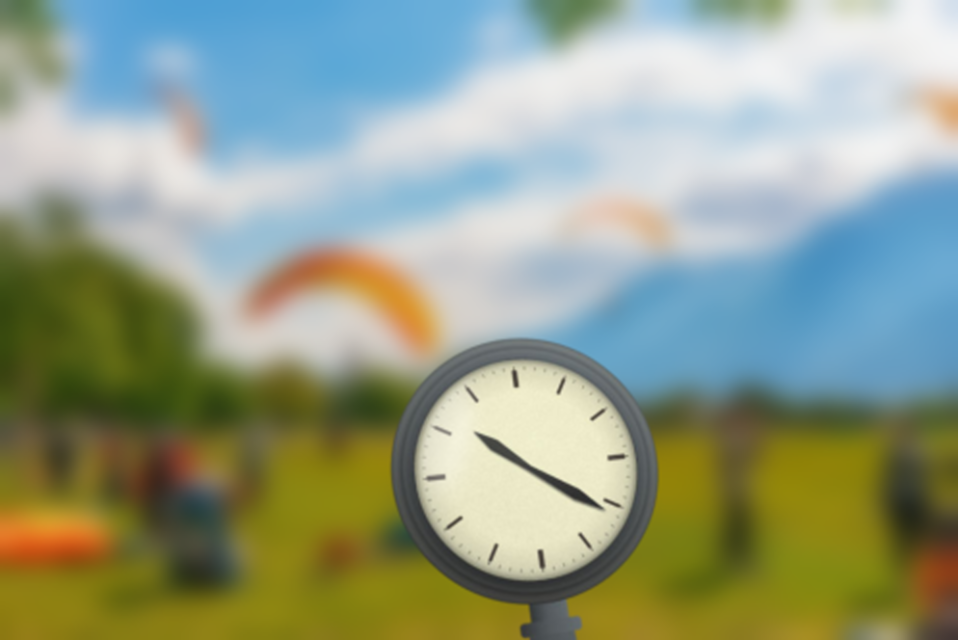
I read {"hour": 10, "minute": 21}
